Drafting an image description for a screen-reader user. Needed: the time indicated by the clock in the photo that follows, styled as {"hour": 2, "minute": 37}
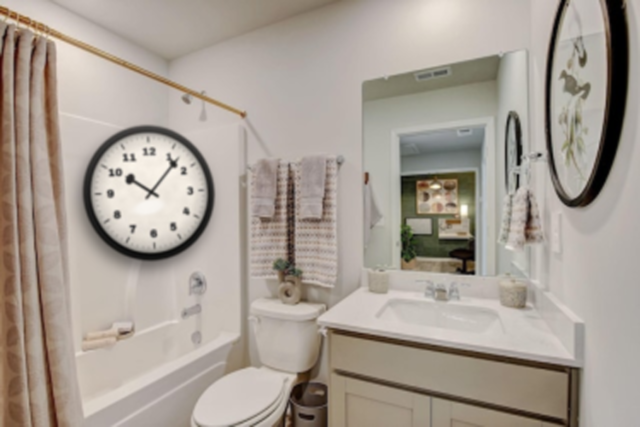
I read {"hour": 10, "minute": 7}
